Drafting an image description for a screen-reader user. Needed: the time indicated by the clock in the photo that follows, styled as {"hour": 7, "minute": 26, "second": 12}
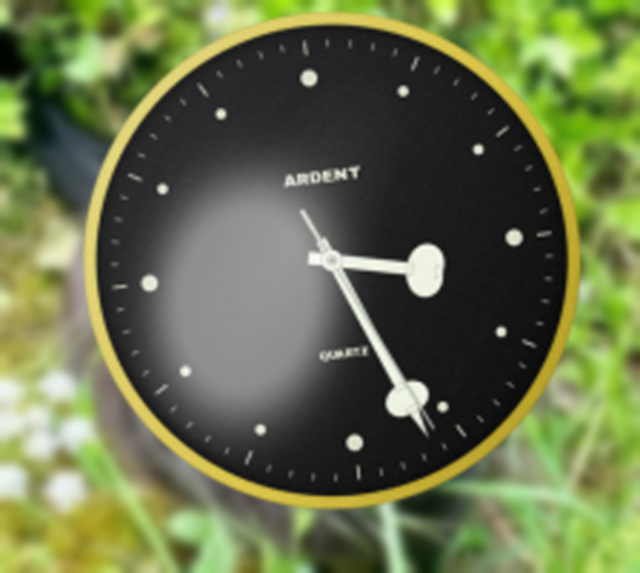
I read {"hour": 3, "minute": 26, "second": 26}
